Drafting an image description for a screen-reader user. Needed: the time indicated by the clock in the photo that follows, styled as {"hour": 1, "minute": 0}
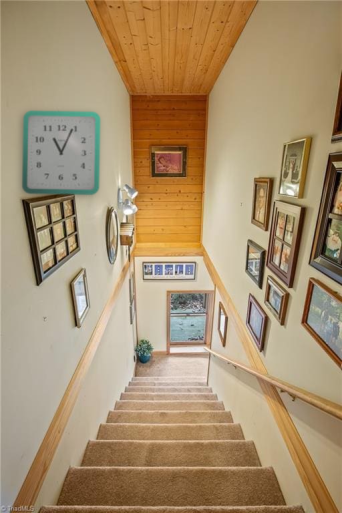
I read {"hour": 11, "minute": 4}
